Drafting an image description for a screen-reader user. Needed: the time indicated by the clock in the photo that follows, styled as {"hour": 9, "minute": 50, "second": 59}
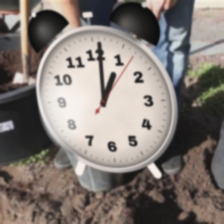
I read {"hour": 1, "minute": 1, "second": 7}
